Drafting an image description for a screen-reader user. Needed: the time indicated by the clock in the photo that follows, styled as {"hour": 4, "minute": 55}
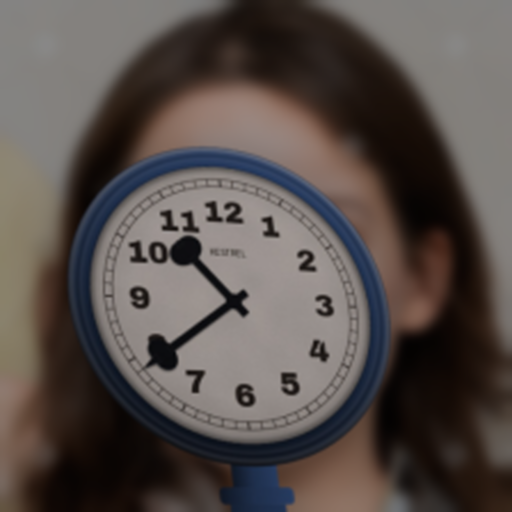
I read {"hour": 10, "minute": 39}
